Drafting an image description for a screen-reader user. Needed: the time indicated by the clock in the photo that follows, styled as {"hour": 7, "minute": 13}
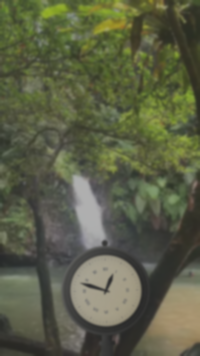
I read {"hour": 12, "minute": 48}
